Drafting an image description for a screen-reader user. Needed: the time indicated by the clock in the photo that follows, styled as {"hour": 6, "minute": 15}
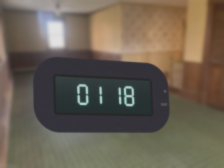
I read {"hour": 1, "minute": 18}
